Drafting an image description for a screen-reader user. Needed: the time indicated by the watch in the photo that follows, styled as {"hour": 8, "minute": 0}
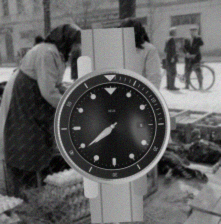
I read {"hour": 7, "minute": 39}
